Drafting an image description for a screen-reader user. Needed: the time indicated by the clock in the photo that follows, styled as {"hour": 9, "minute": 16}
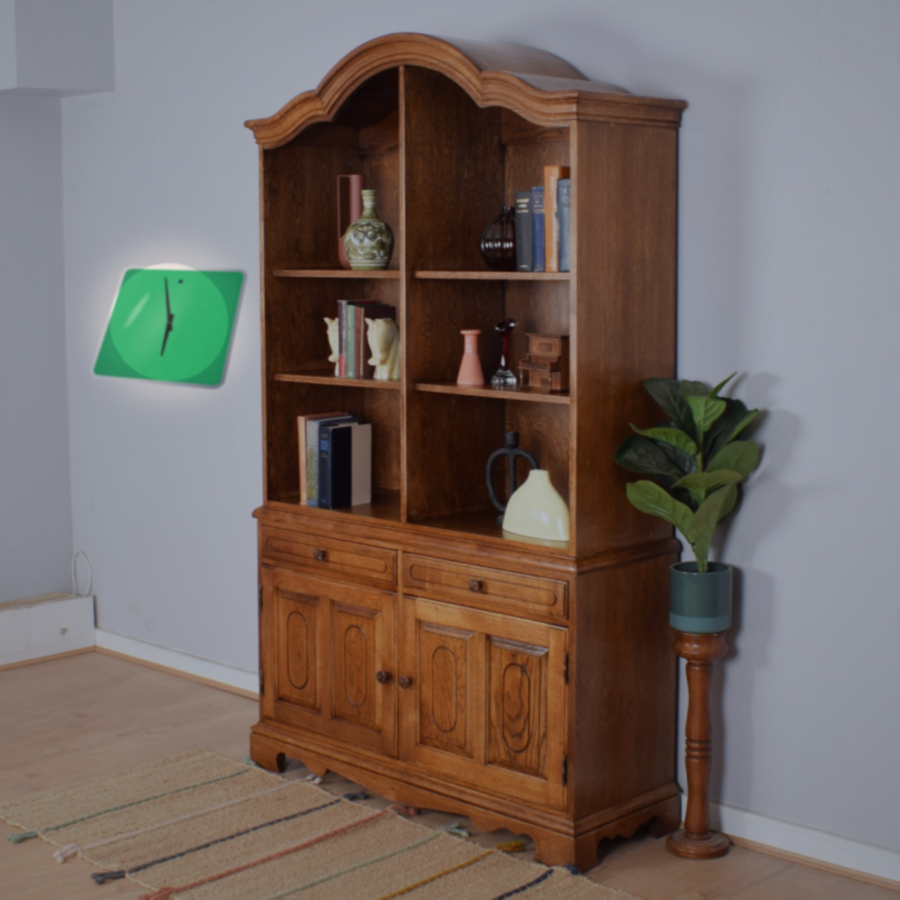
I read {"hour": 5, "minute": 57}
